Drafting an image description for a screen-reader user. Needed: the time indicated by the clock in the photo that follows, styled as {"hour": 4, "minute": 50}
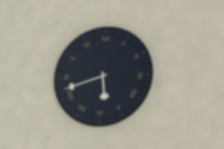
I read {"hour": 5, "minute": 42}
